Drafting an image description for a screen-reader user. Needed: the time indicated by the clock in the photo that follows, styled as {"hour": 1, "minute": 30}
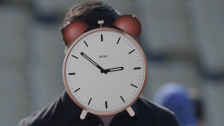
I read {"hour": 2, "minute": 52}
